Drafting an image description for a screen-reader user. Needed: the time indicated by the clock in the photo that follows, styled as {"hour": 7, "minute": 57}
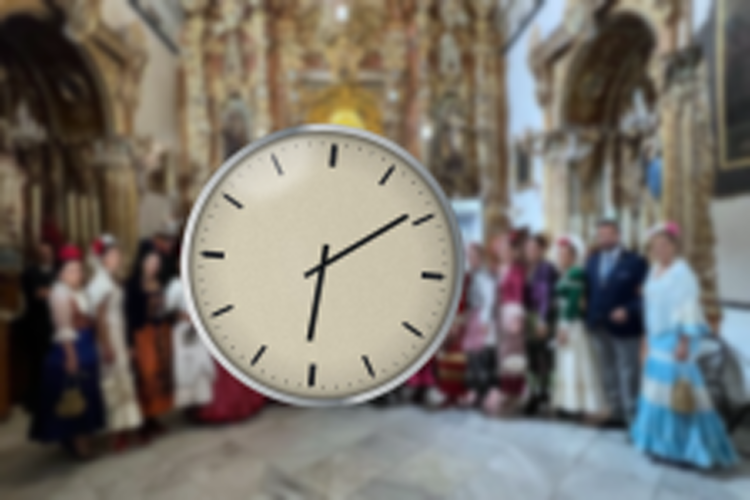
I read {"hour": 6, "minute": 9}
